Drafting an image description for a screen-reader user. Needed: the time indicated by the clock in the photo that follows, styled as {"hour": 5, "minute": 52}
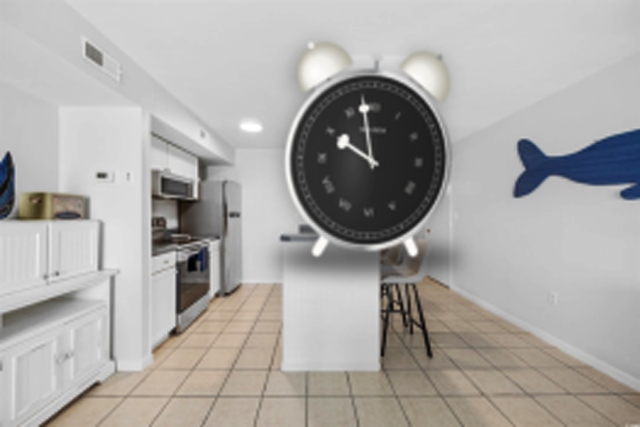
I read {"hour": 9, "minute": 58}
